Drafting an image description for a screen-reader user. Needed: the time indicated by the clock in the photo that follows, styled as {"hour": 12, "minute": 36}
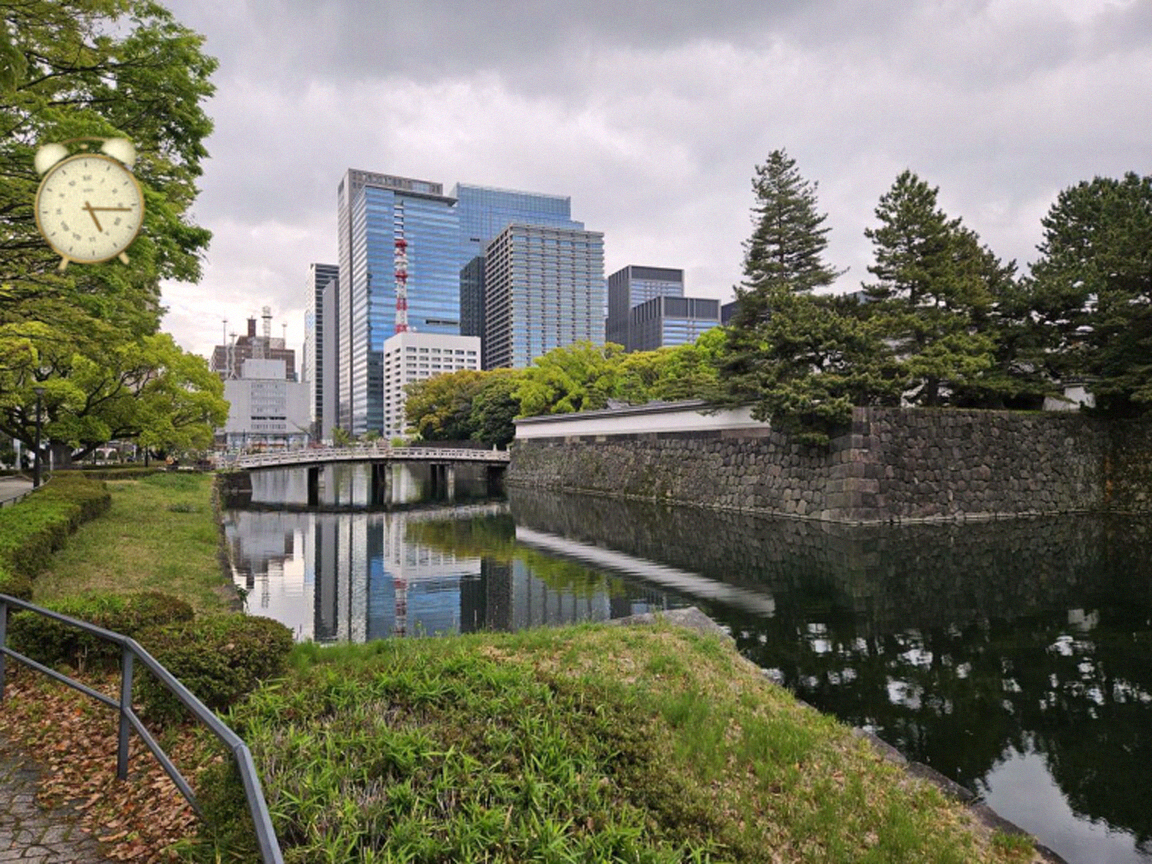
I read {"hour": 5, "minute": 16}
